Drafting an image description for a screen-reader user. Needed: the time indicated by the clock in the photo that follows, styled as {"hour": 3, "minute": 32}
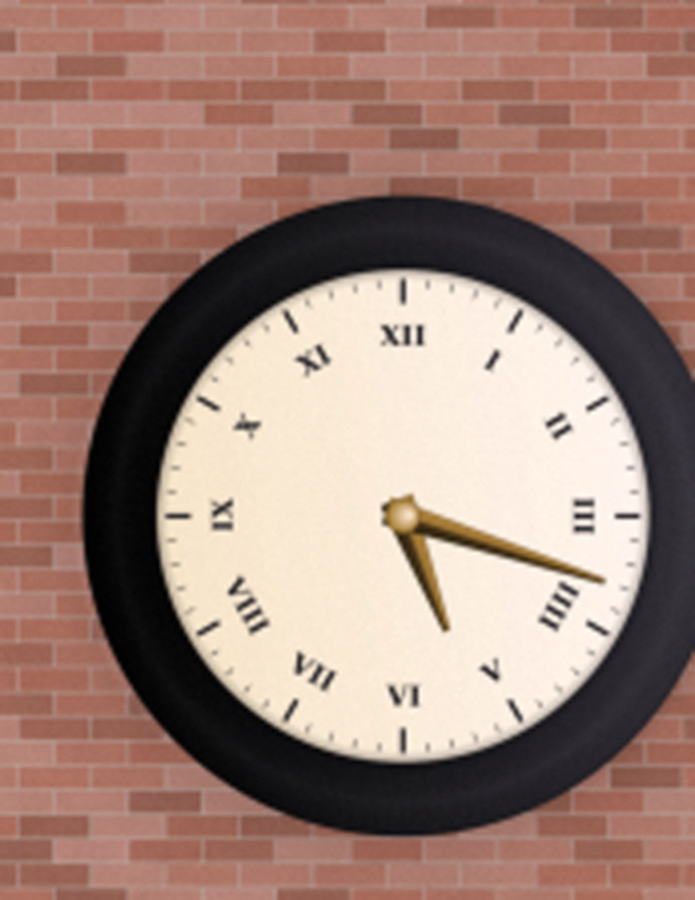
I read {"hour": 5, "minute": 18}
